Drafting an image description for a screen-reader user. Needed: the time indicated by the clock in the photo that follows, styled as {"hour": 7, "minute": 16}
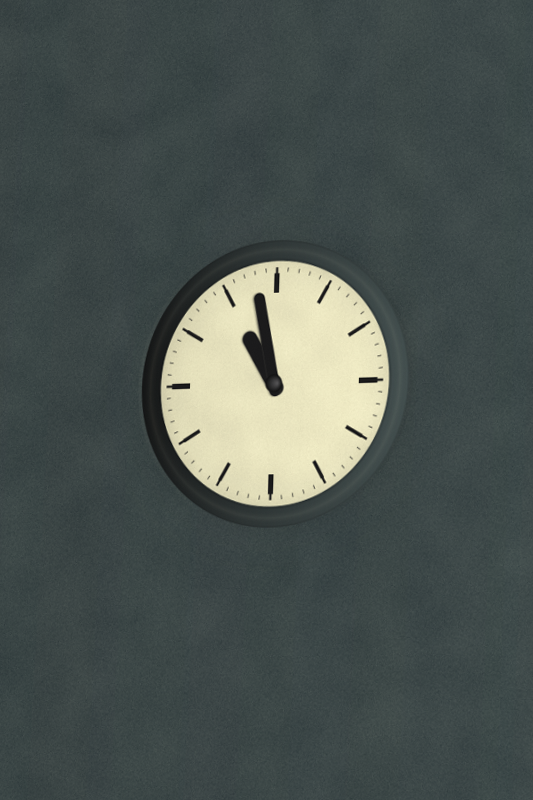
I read {"hour": 10, "minute": 58}
